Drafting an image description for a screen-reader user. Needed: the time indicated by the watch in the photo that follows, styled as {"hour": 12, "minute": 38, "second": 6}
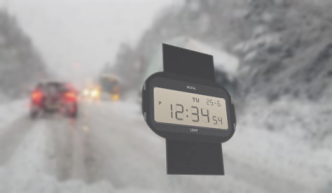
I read {"hour": 12, "minute": 34, "second": 54}
